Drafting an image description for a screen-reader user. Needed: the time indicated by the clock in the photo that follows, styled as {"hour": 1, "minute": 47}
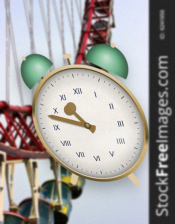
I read {"hour": 10, "minute": 48}
